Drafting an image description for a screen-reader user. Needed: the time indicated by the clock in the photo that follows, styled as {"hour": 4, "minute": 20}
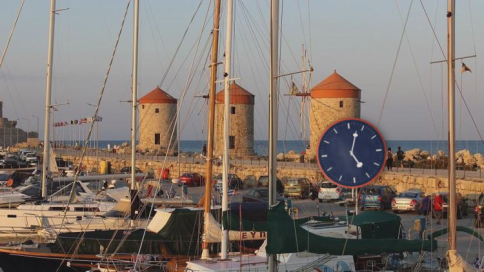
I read {"hour": 5, "minute": 3}
